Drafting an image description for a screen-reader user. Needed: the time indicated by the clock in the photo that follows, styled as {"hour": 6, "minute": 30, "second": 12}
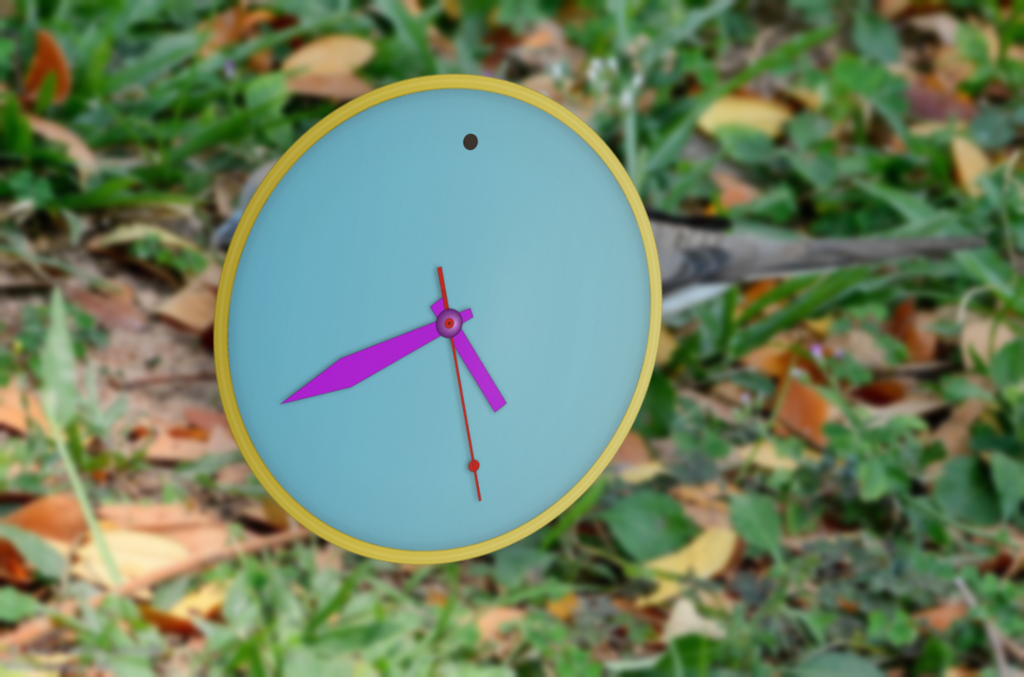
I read {"hour": 4, "minute": 40, "second": 27}
